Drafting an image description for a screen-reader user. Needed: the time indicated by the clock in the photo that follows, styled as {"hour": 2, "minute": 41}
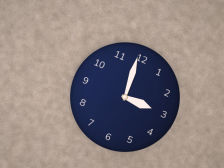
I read {"hour": 2, "minute": 59}
